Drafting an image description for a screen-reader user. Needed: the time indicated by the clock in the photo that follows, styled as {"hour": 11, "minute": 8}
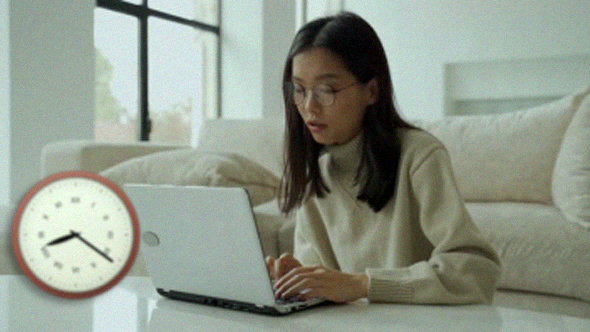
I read {"hour": 8, "minute": 21}
